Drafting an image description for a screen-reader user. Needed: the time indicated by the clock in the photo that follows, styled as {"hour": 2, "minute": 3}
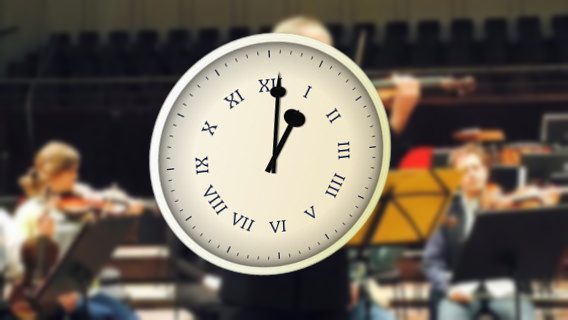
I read {"hour": 1, "minute": 1}
